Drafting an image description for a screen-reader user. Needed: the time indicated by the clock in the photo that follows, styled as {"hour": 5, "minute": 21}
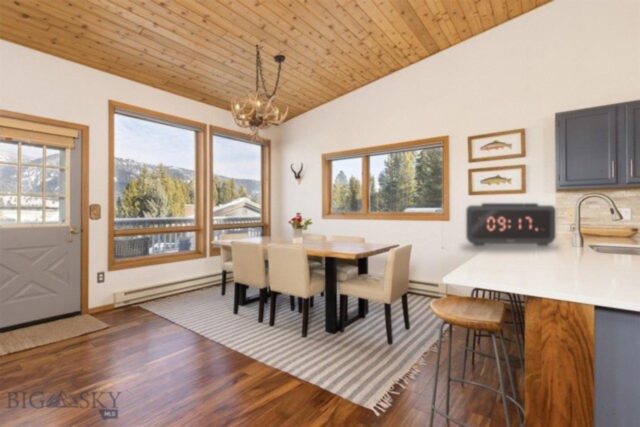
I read {"hour": 9, "minute": 17}
